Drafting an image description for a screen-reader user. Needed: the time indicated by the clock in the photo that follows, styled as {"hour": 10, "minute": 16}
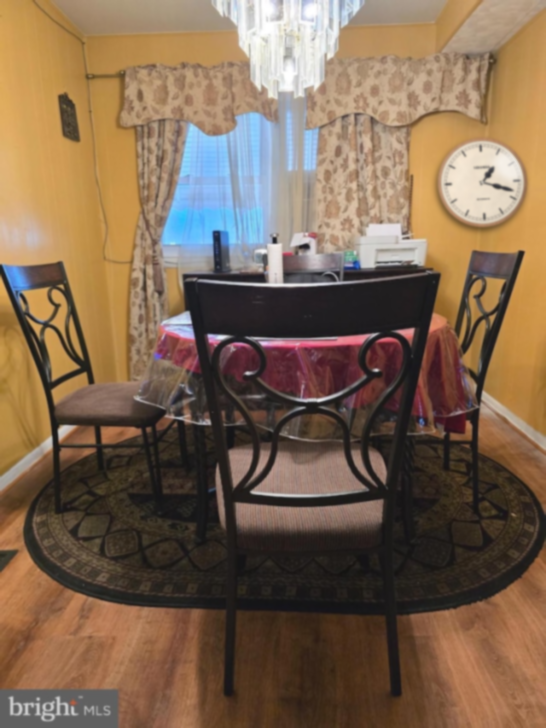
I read {"hour": 1, "minute": 18}
